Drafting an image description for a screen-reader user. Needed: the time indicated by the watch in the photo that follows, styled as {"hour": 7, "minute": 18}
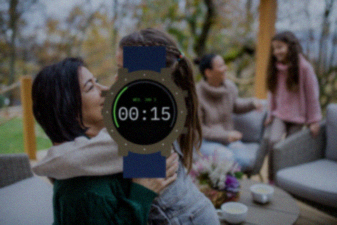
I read {"hour": 0, "minute": 15}
